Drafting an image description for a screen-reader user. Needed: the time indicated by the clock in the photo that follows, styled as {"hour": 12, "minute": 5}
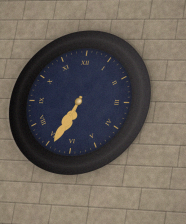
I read {"hour": 6, "minute": 34}
